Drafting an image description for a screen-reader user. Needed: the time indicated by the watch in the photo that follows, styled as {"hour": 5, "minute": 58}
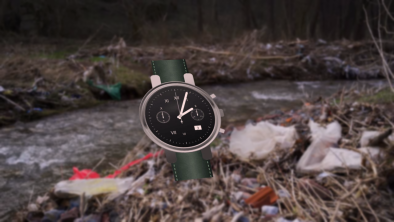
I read {"hour": 2, "minute": 4}
